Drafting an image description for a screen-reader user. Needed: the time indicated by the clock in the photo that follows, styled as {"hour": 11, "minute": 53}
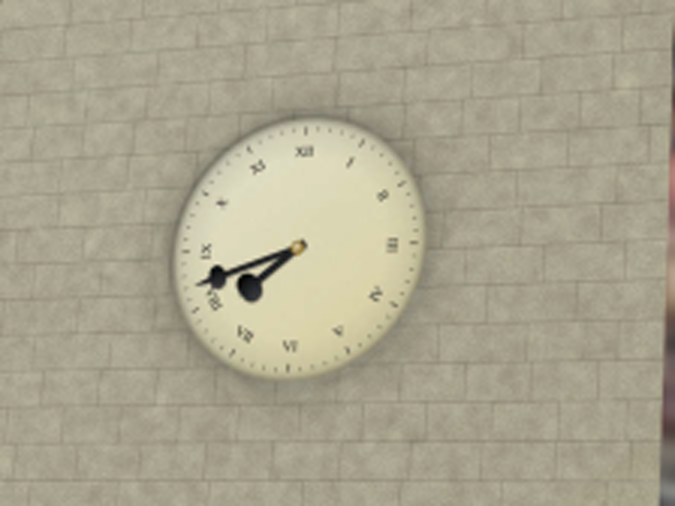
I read {"hour": 7, "minute": 42}
